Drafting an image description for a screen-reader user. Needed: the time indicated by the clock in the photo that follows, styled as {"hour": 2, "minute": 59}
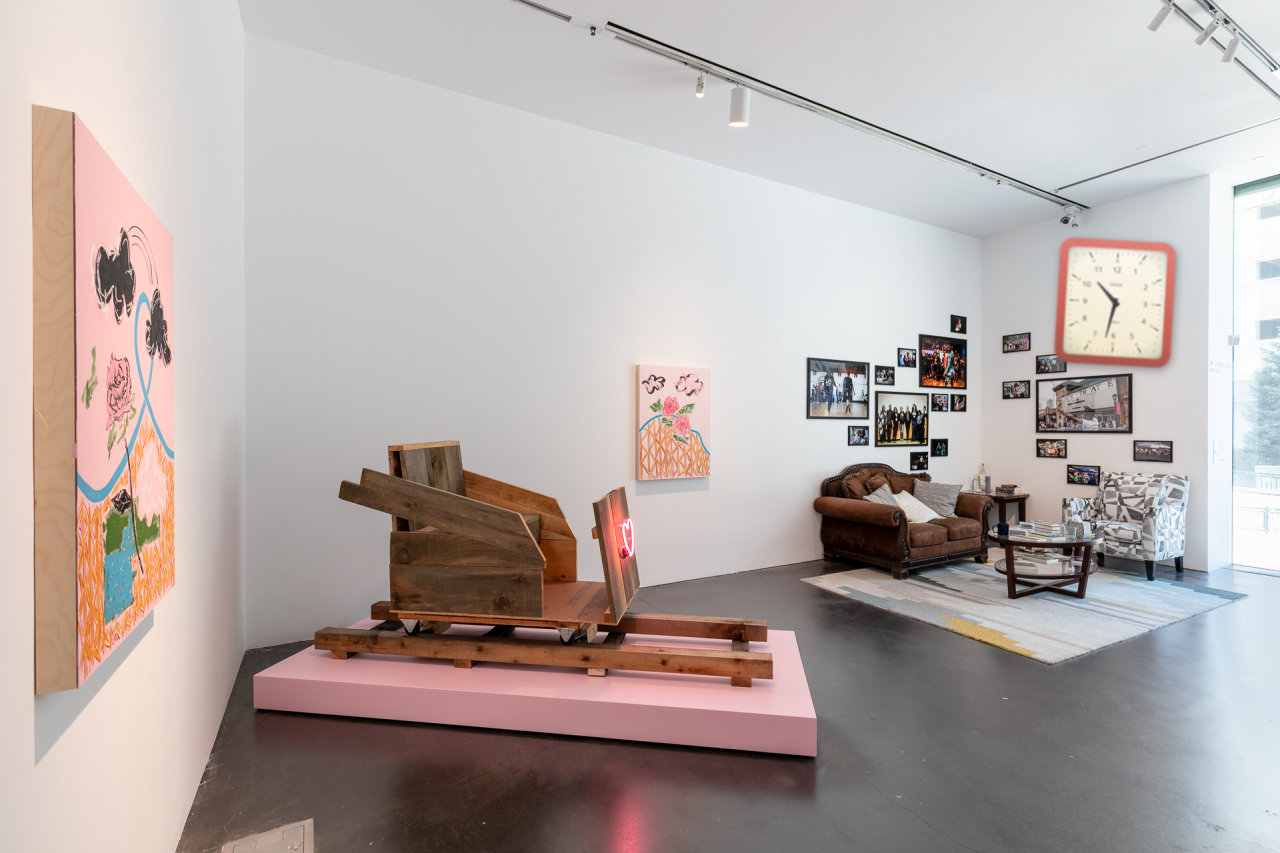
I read {"hour": 10, "minute": 32}
